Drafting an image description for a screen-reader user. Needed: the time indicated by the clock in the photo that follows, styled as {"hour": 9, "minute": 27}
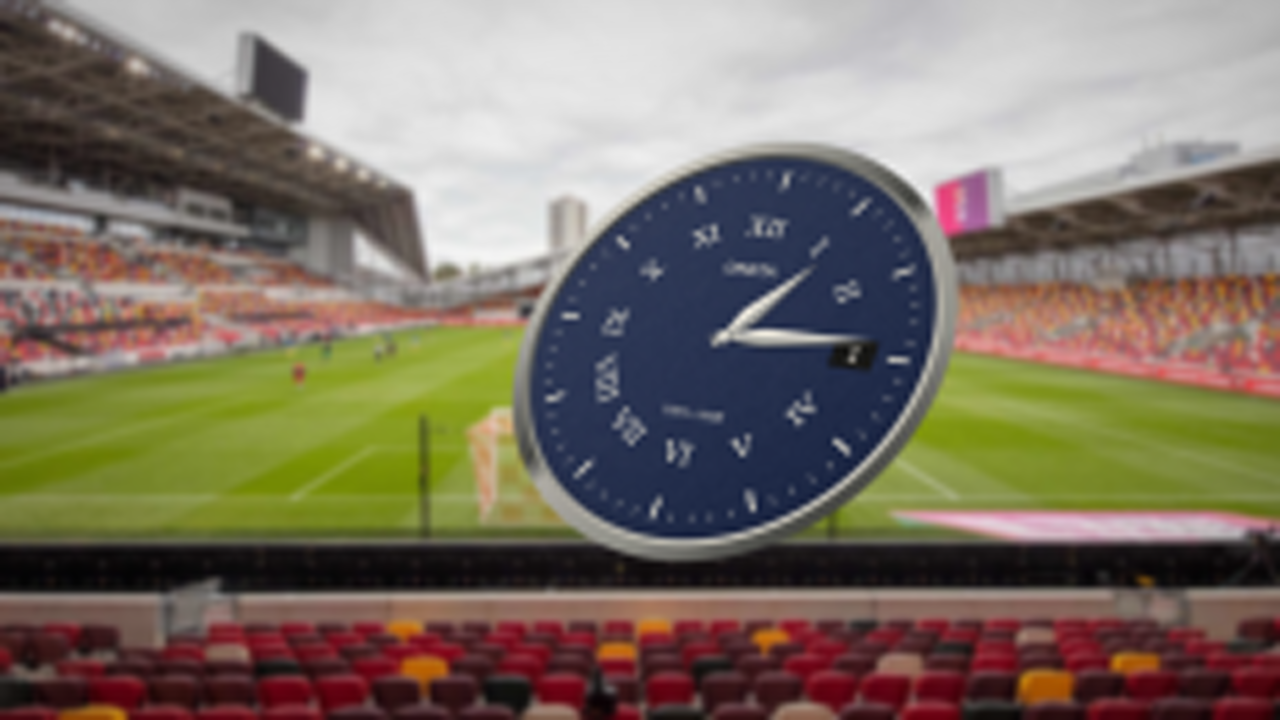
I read {"hour": 1, "minute": 14}
